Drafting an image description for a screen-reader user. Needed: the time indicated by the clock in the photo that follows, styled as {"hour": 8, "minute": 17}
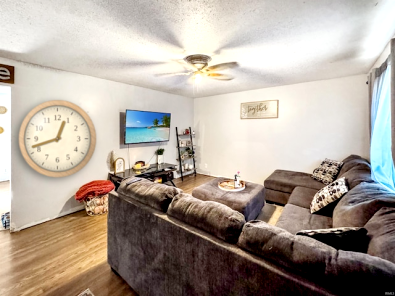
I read {"hour": 12, "minute": 42}
